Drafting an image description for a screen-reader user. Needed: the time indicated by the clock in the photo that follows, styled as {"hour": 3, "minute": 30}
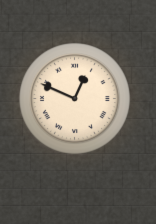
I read {"hour": 12, "minute": 49}
